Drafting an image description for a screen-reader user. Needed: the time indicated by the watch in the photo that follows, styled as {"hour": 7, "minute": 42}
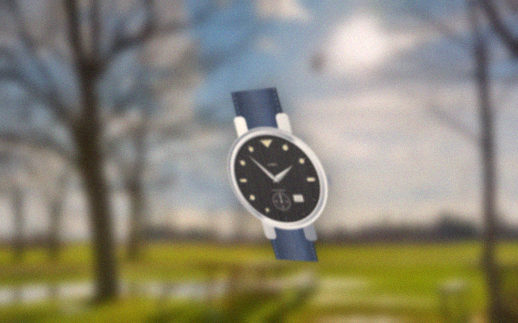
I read {"hour": 1, "minute": 53}
